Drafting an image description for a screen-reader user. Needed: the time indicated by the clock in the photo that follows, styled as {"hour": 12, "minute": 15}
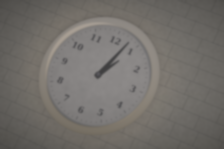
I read {"hour": 1, "minute": 3}
